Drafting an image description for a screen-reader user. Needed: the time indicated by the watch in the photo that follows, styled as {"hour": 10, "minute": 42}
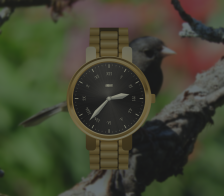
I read {"hour": 2, "minute": 37}
